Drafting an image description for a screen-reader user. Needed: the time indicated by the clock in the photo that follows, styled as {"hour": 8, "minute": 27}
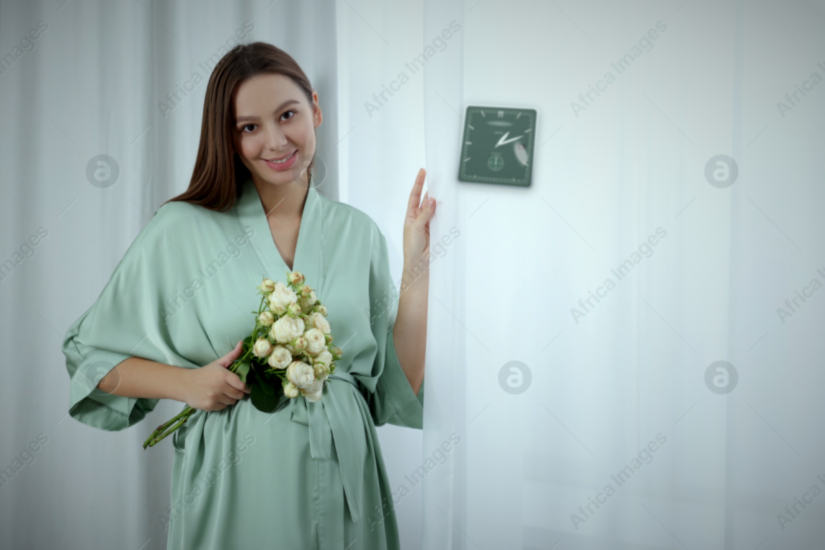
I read {"hour": 1, "minute": 11}
